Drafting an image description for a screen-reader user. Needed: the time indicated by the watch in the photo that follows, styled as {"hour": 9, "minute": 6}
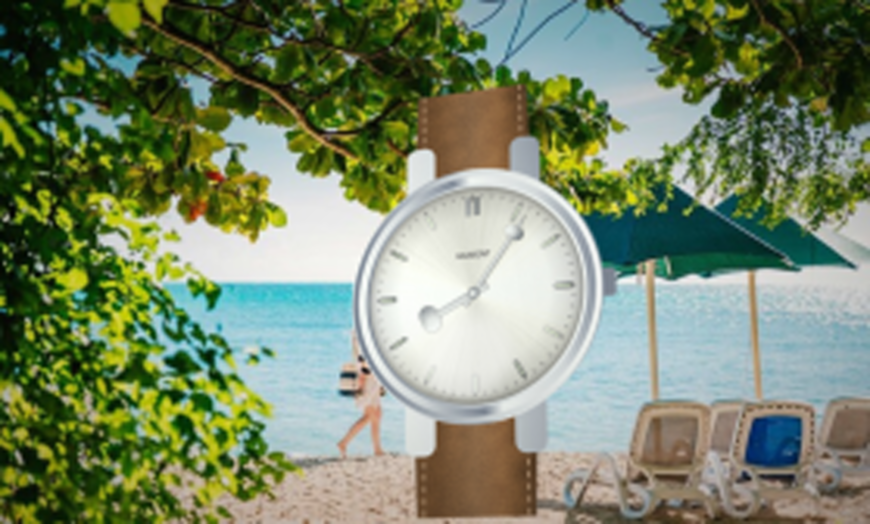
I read {"hour": 8, "minute": 6}
